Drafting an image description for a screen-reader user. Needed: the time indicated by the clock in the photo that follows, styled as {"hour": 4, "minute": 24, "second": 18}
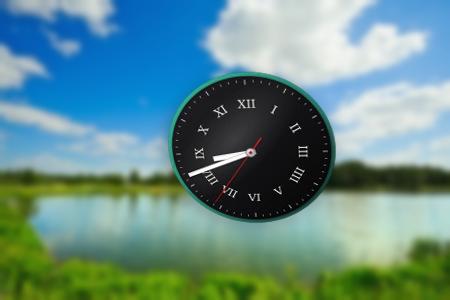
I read {"hour": 8, "minute": 41, "second": 36}
